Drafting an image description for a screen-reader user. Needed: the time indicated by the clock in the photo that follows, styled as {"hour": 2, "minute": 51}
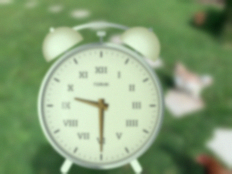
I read {"hour": 9, "minute": 30}
